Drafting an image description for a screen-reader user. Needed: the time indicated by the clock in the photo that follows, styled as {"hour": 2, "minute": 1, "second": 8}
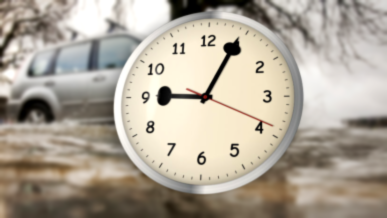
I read {"hour": 9, "minute": 4, "second": 19}
